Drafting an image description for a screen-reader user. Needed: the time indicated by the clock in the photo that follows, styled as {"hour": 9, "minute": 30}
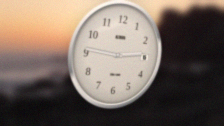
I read {"hour": 2, "minute": 46}
